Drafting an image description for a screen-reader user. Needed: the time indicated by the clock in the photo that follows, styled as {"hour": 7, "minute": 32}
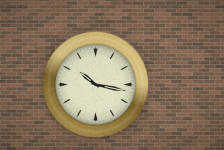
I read {"hour": 10, "minute": 17}
